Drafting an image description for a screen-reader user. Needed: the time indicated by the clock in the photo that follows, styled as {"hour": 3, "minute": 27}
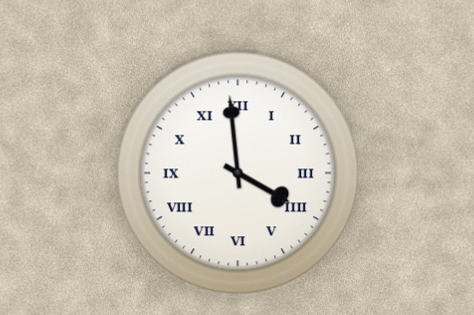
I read {"hour": 3, "minute": 59}
